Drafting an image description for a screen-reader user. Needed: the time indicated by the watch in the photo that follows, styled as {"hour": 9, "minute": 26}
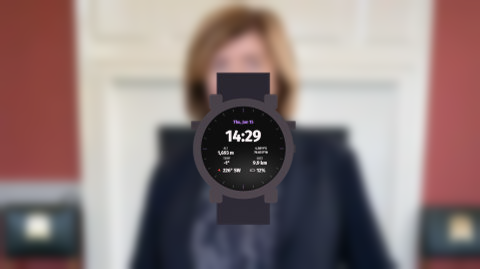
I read {"hour": 14, "minute": 29}
